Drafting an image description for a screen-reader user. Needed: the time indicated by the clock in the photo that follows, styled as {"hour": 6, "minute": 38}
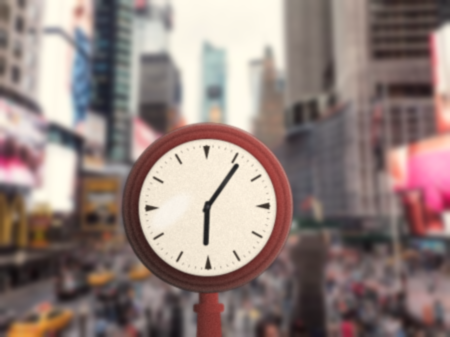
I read {"hour": 6, "minute": 6}
